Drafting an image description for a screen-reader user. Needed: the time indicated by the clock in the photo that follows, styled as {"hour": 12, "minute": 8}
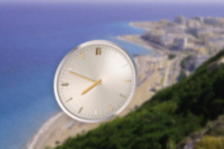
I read {"hour": 7, "minute": 49}
